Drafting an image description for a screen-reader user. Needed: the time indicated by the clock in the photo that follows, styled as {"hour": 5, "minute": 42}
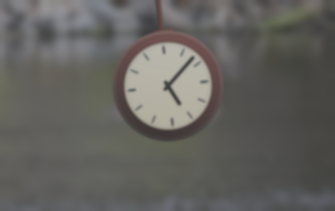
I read {"hour": 5, "minute": 8}
